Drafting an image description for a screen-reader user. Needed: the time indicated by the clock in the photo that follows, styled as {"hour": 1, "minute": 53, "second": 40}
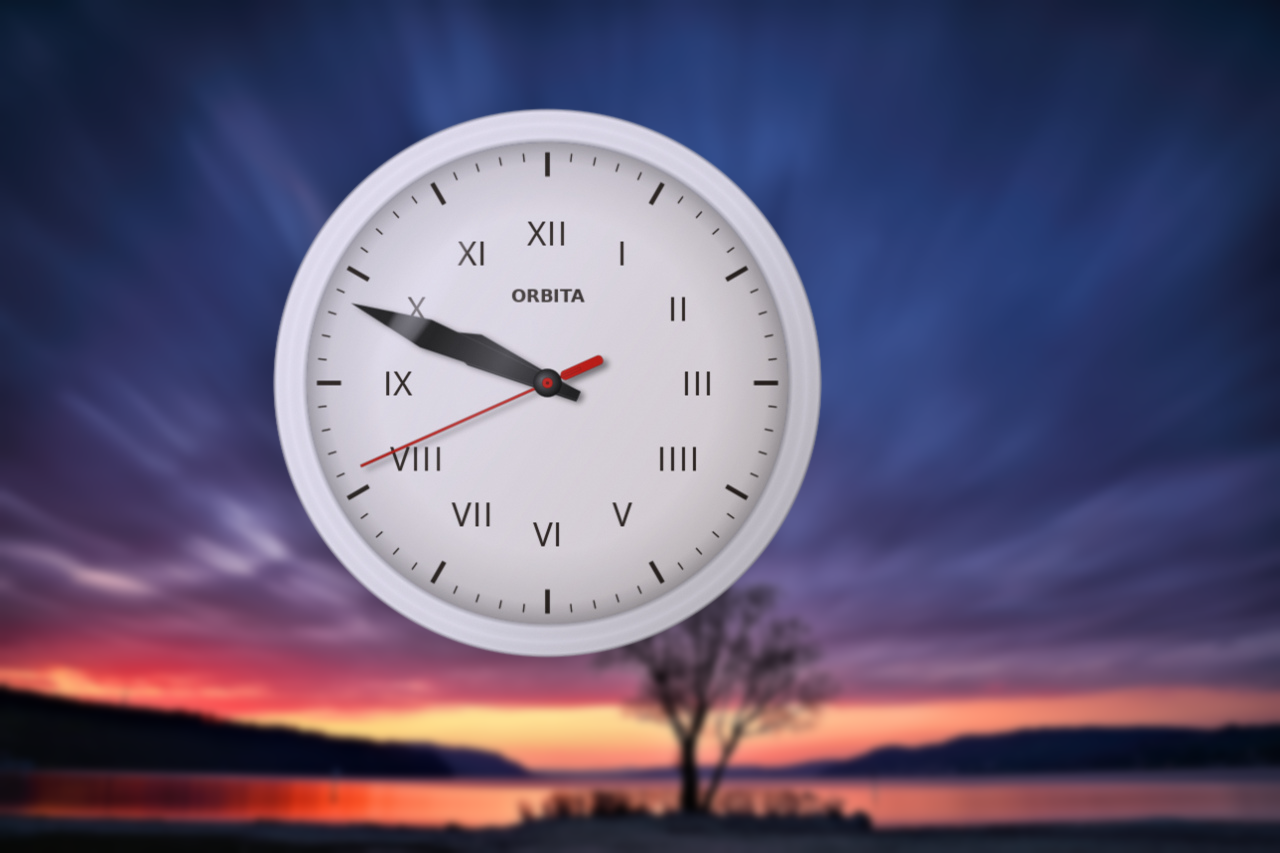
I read {"hour": 9, "minute": 48, "second": 41}
